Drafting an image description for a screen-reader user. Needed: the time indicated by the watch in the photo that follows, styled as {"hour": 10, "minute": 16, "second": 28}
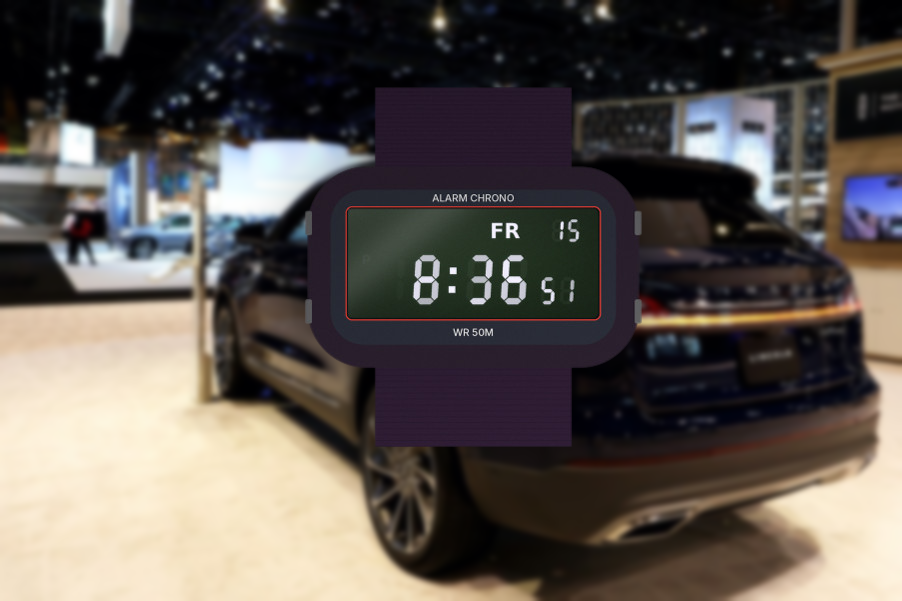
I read {"hour": 8, "minute": 36, "second": 51}
